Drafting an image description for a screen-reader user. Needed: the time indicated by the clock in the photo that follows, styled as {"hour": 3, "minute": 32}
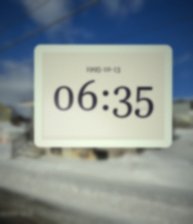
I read {"hour": 6, "minute": 35}
